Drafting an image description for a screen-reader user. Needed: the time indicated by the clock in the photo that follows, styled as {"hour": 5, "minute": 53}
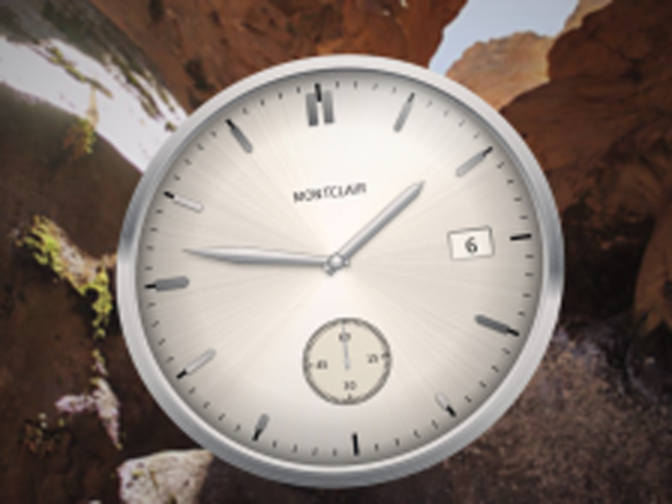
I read {"hour": 1, "minute": 47}
